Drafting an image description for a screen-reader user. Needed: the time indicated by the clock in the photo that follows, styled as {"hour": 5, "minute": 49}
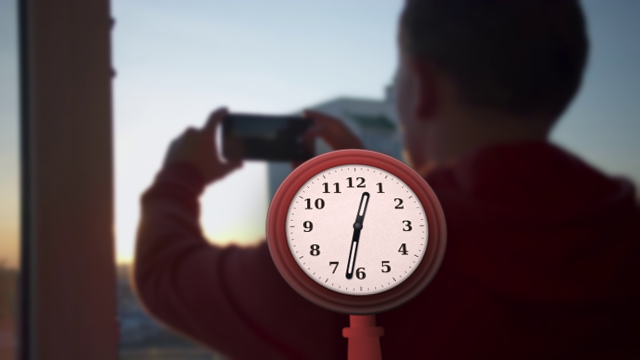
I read {"hour": 12, "minute": 32}
